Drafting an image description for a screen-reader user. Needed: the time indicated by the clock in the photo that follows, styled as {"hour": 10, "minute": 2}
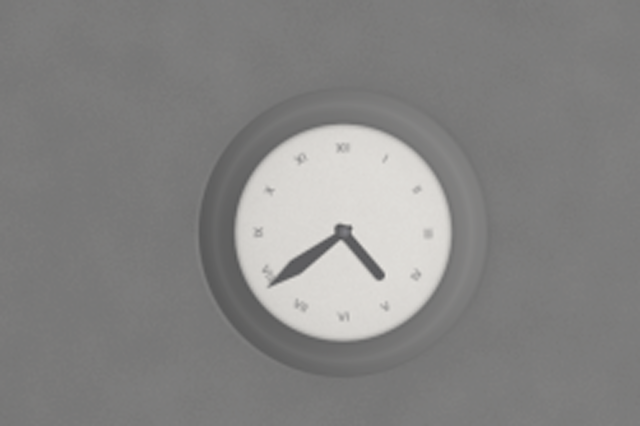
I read {"hour": 4, "minute": 39}
